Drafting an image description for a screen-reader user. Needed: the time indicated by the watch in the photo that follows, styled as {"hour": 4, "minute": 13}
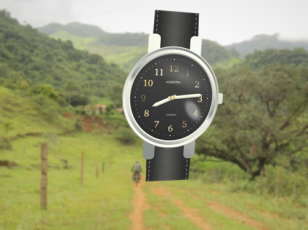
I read {"hour": 8, "minute": 14}
